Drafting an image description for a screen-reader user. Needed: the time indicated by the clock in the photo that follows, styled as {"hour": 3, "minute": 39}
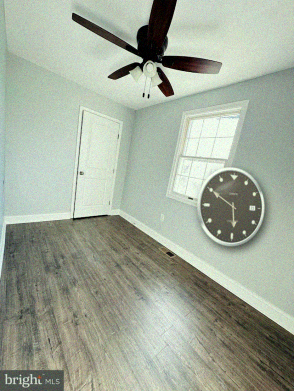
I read {"hour": 5, "minute": 50}
